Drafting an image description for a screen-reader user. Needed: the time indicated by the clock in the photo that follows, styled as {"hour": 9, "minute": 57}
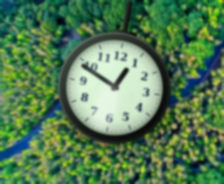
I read {"hour": 12, "minute": 49}
